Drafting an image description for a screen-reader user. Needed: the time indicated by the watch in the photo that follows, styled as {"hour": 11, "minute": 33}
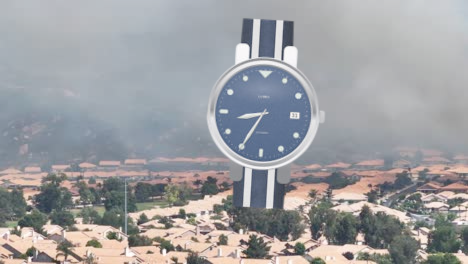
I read {"hour": 8, "minute": 35}
